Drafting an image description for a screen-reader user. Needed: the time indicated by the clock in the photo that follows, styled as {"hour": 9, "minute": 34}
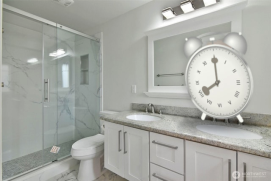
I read {"hour": 8, "minute": 0}
